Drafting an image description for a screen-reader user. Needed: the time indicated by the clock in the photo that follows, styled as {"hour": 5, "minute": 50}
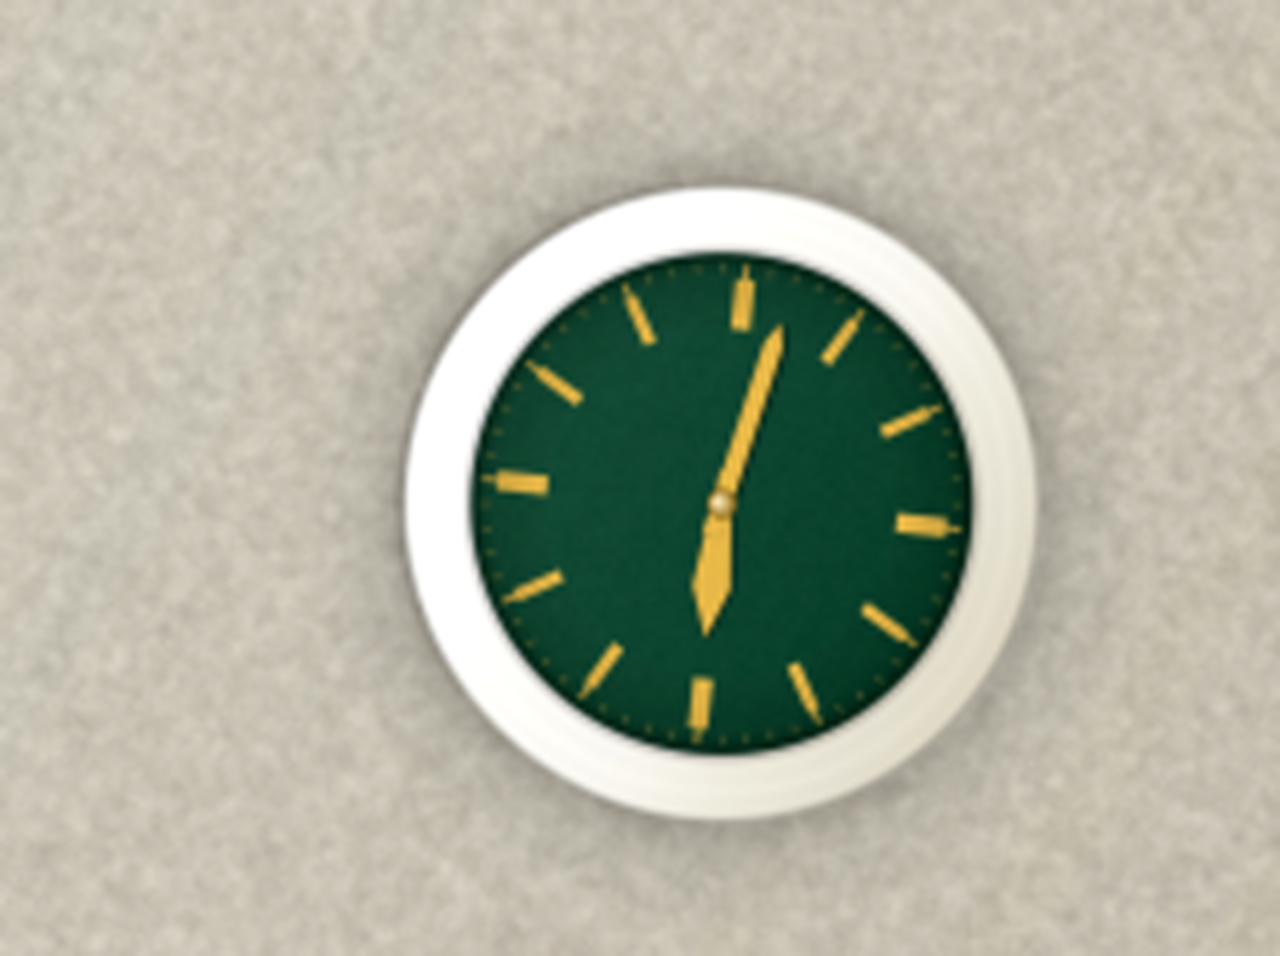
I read {"hour": 6, "minute": 2}
